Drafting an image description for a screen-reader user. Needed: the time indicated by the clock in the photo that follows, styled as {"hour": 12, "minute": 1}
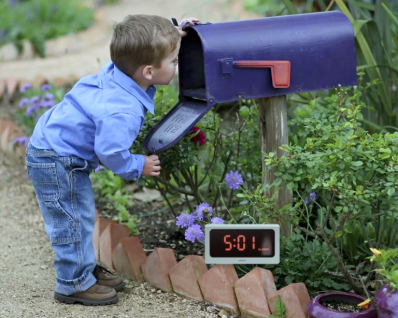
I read {"hour": 5, "minute": 1}
